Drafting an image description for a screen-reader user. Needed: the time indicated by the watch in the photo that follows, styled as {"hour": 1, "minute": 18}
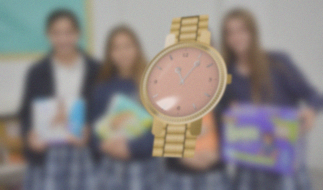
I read {"hour": 11, "minute": 6}
